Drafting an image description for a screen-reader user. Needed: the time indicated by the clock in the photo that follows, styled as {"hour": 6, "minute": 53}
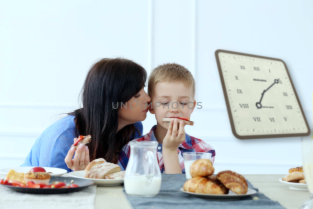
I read {"hour": 7, "minute": 9}
